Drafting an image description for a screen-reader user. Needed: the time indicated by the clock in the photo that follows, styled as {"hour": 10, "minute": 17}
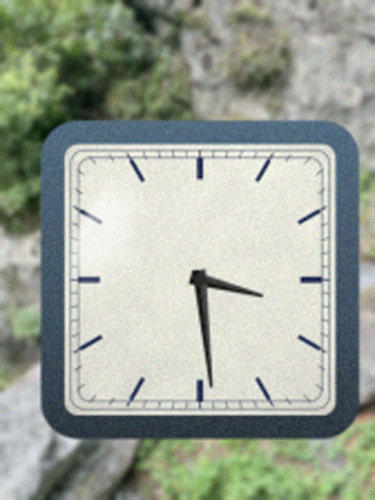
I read {"hour": 3, "minute": 29}
